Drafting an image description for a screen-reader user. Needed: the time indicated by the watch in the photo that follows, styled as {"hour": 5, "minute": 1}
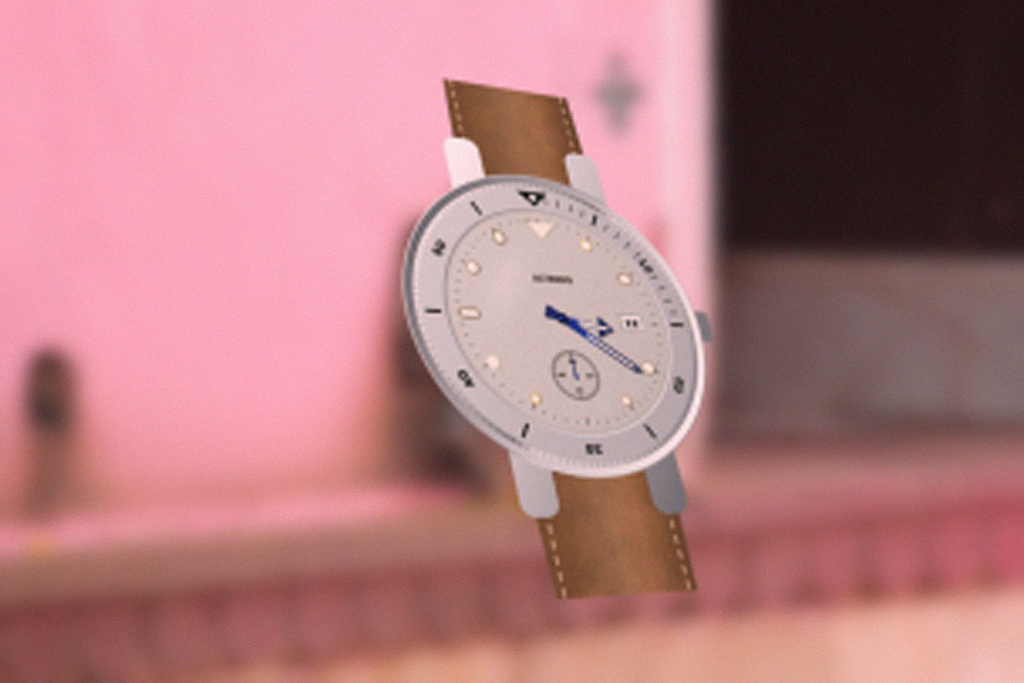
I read {"hour": 3, "minute": 21}
